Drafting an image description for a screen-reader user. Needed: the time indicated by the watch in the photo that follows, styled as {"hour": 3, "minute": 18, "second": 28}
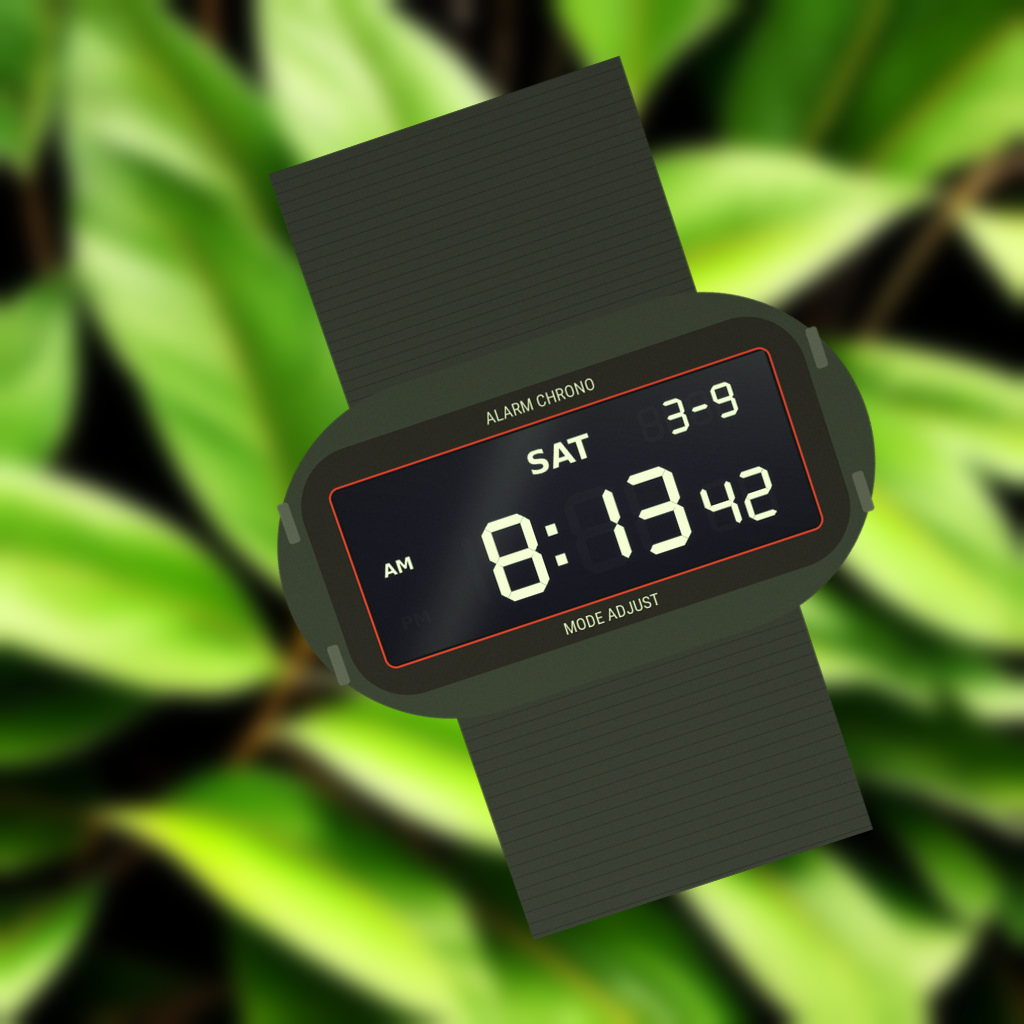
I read {"hour": 8, "minute": 13, "second": 42}
